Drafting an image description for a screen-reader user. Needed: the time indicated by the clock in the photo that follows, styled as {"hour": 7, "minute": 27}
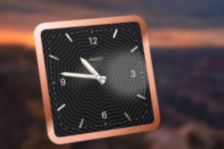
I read {"hour": 10, "minute": 47}
